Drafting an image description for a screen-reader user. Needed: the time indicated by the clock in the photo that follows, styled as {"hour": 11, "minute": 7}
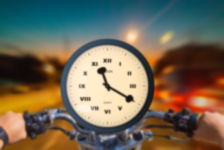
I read {"hour": 11, "minute": 20}
